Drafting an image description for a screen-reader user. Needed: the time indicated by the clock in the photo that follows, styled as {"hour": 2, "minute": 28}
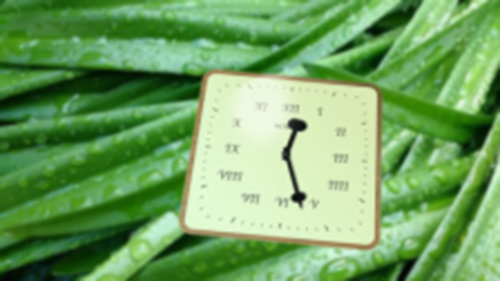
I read {"hour": 12, "minute": 27}
